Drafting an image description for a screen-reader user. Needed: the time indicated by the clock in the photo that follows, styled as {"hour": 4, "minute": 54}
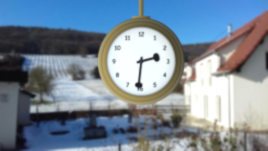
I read {"hour": 2, "minute": 31}
